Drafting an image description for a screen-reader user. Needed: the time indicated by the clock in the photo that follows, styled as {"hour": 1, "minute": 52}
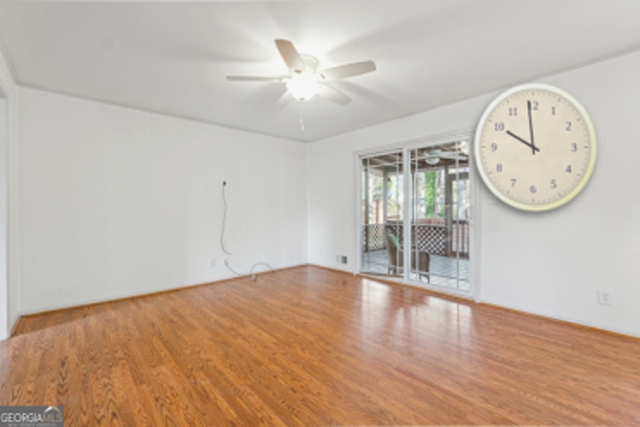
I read {"hour": 9, "minute": 59}
